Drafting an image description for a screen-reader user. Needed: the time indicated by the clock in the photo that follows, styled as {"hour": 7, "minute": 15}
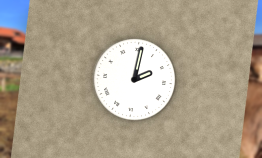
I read {"hour": 2, "minute": 1}
